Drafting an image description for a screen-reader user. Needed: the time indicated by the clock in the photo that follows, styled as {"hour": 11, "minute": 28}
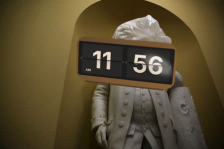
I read {"hour": 11, "minute": 56}
